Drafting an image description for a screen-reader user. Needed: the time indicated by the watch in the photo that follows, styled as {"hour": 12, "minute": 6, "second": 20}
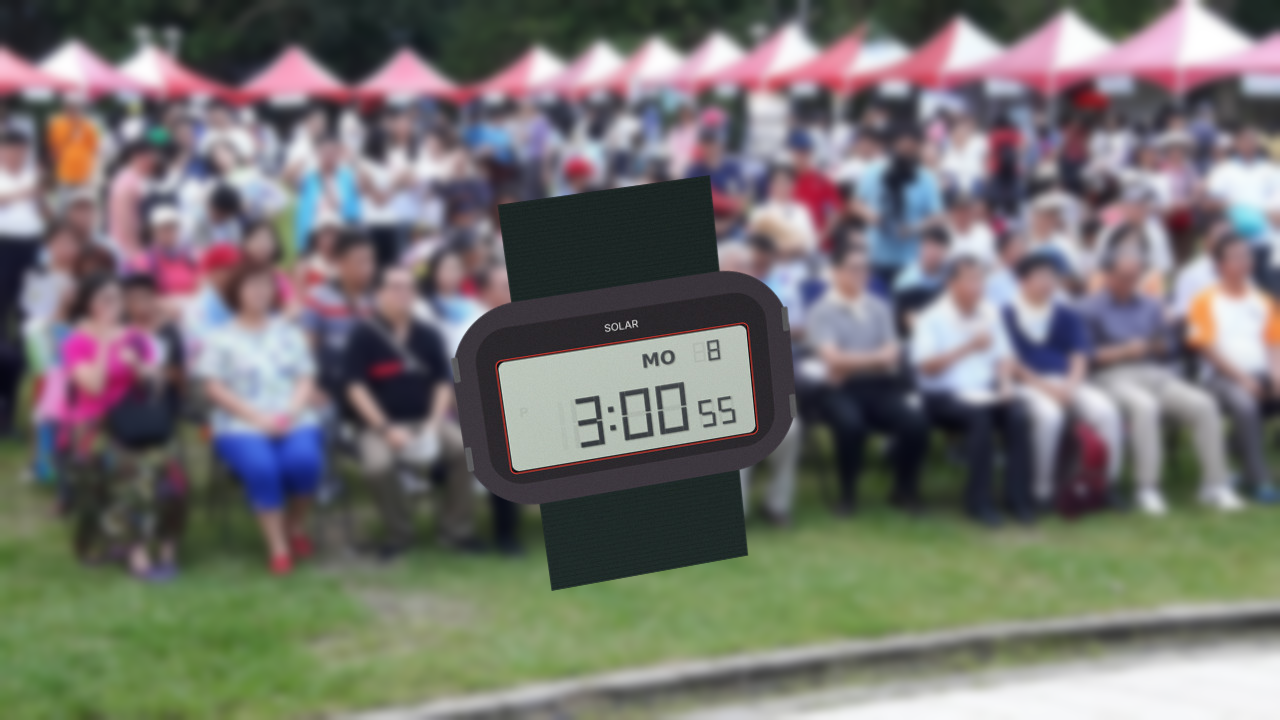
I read {"hour": 3, "minute": 0, "second": 55}
